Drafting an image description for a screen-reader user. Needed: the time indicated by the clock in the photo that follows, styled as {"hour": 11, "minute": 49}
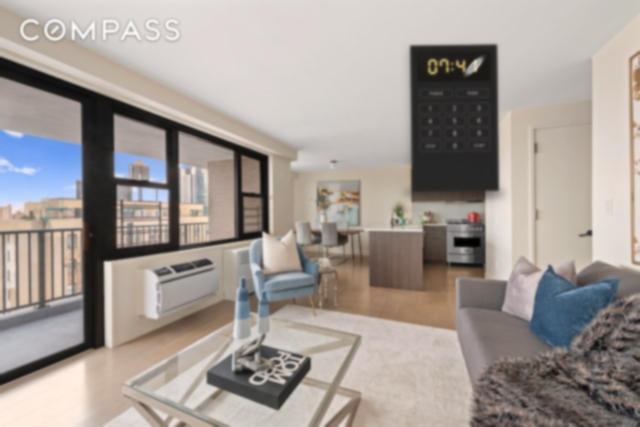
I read {"hour": 7, "minute": 41}
